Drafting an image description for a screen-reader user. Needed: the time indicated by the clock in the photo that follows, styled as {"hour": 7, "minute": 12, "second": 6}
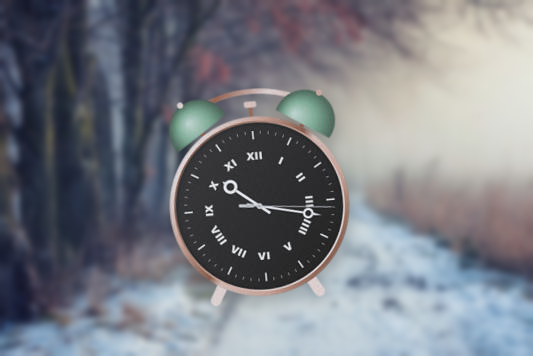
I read {"hour": 10, "minute": 17, "second": 16}
